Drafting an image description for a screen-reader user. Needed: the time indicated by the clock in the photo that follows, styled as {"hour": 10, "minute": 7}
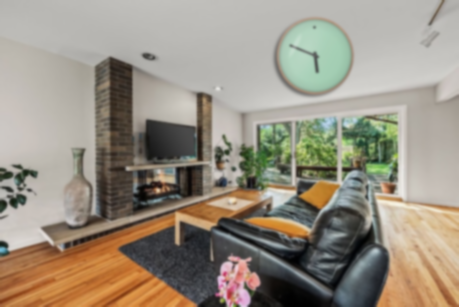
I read {"hour": 5, "minute": 49}
